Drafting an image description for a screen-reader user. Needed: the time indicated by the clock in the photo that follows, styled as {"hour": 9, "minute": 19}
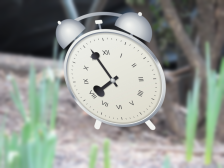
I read {"hour": 7, "minute": 56}
